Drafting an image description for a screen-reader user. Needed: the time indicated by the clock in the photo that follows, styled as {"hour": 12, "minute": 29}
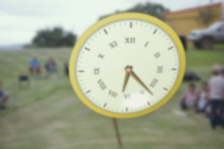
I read {"hour": 6, "minute": 23}
